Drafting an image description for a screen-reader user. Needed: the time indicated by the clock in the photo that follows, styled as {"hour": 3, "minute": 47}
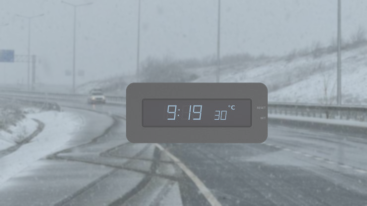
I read {"hour": 9, "minute": 19}
